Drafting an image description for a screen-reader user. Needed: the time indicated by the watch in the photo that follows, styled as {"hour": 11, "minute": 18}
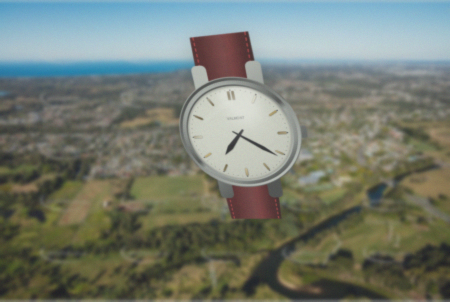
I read {"hour": 7, "minute": 21}
